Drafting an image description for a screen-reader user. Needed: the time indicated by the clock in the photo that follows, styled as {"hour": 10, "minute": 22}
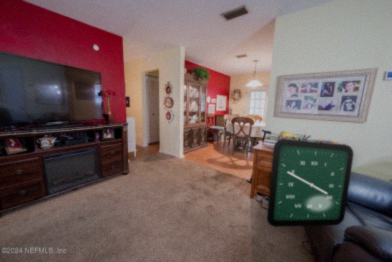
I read {"hour": 3, "minute": 49}
